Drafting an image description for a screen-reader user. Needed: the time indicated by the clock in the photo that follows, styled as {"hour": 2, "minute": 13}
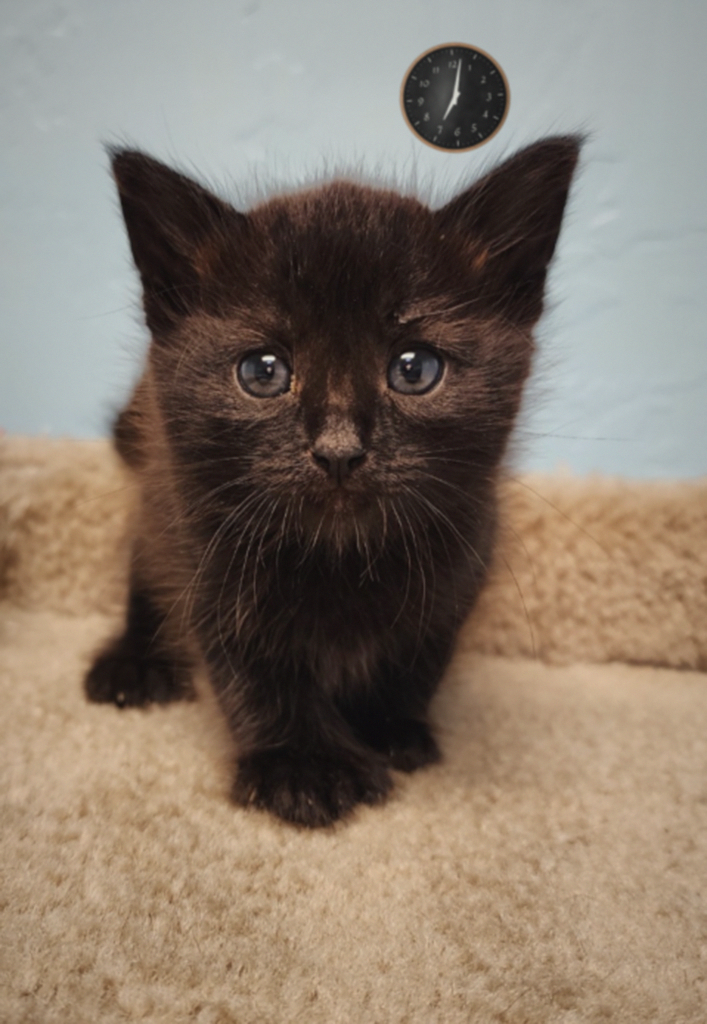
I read {"hour": 7, "minute": 2}
